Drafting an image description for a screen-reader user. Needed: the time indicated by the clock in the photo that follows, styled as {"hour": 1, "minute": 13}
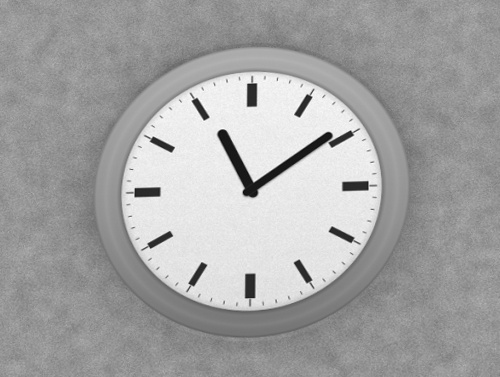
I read {"hour": 11, "minute": 9}
